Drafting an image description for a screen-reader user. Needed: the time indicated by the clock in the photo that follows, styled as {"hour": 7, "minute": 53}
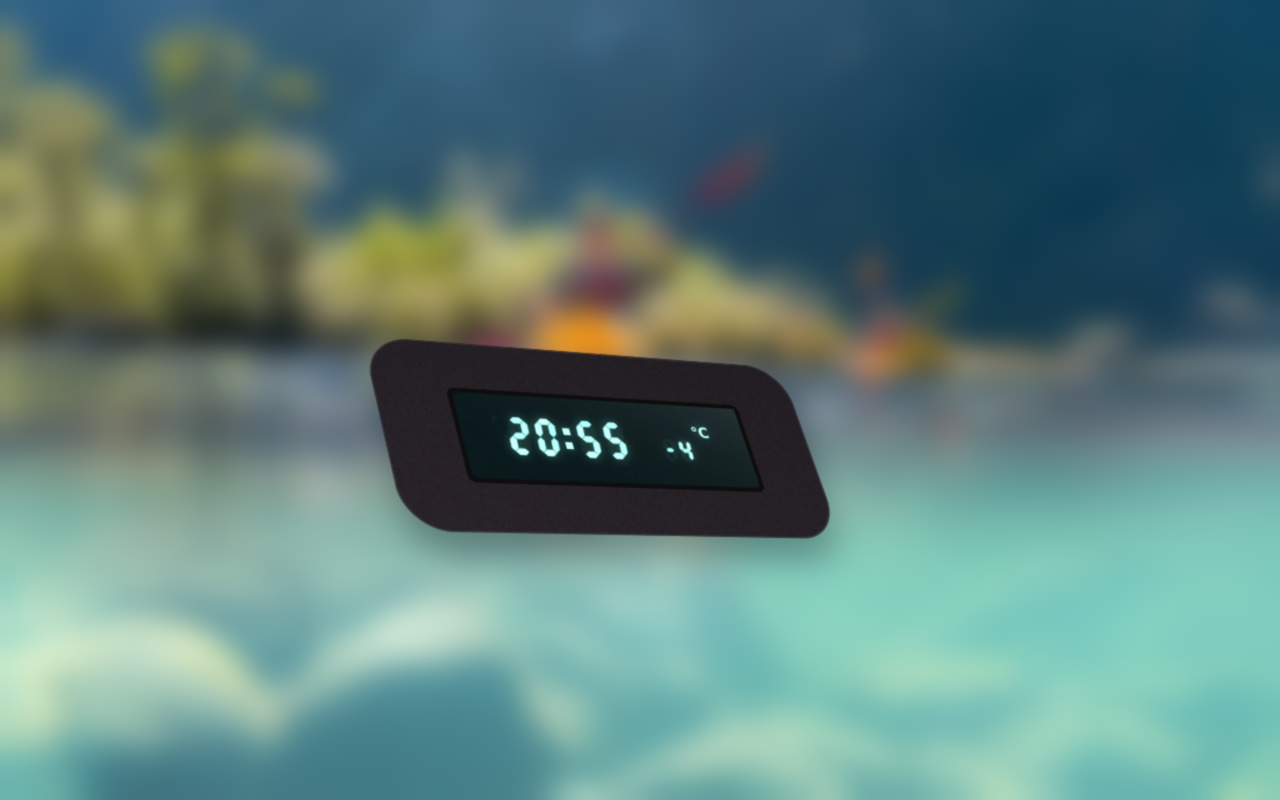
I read {"hour": 20, "minute": 55}
